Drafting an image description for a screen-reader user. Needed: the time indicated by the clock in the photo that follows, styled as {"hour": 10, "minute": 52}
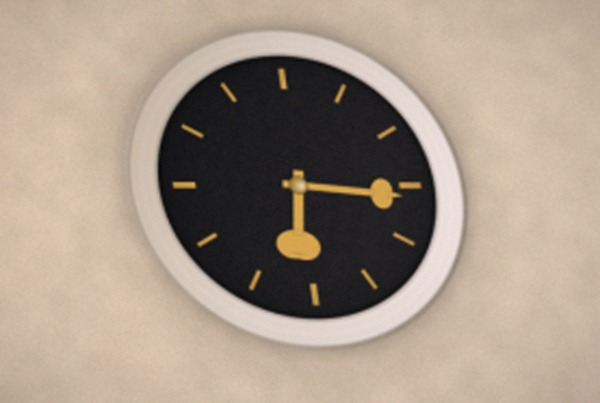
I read {"hour": 6, "minute": 16}
